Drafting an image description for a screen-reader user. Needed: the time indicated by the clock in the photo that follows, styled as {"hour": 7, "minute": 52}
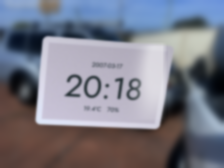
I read {"hour": 20, "minute": 18}
